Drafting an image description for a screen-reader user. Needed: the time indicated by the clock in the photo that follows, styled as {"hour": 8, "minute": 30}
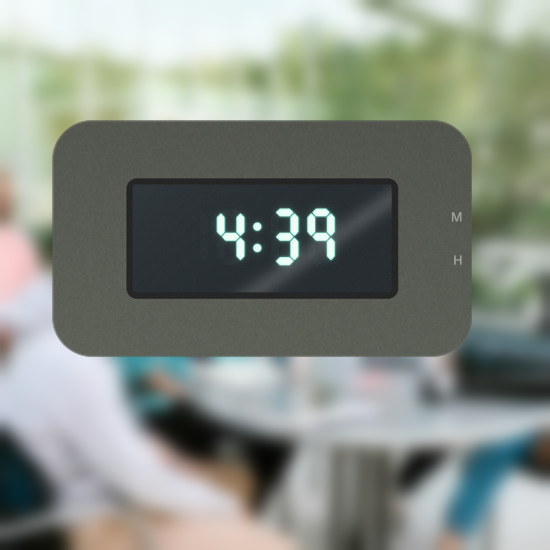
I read {"hour": 4, "minute": 39}
